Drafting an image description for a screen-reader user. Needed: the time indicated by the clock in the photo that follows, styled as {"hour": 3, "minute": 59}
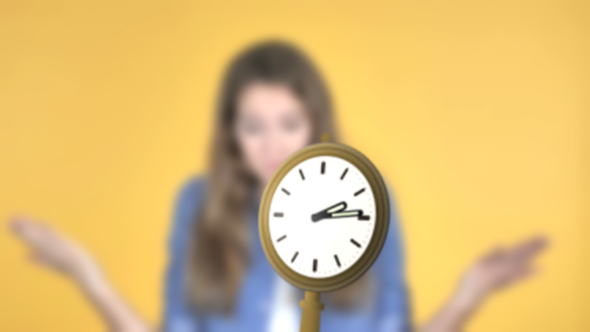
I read {"hour": 2, "minute": 14}
